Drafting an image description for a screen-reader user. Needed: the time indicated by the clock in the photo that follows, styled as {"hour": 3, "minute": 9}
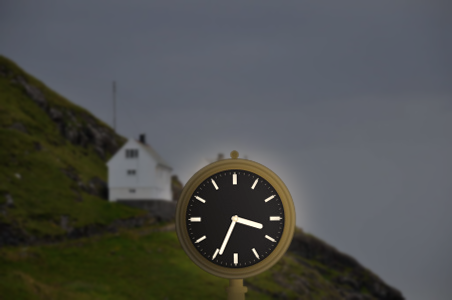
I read {"hour": 3, "minute": 34}
